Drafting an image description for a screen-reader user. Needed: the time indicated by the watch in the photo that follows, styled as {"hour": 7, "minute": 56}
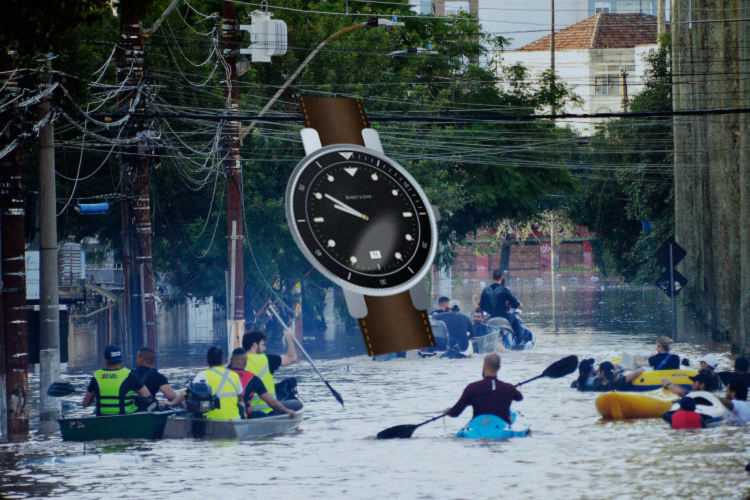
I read {"hour": 9, "minute": 51}
